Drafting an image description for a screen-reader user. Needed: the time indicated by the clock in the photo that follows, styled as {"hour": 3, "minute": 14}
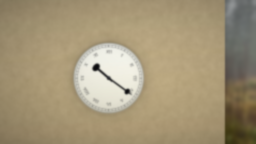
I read {"hour": 10, "minute": 21}
